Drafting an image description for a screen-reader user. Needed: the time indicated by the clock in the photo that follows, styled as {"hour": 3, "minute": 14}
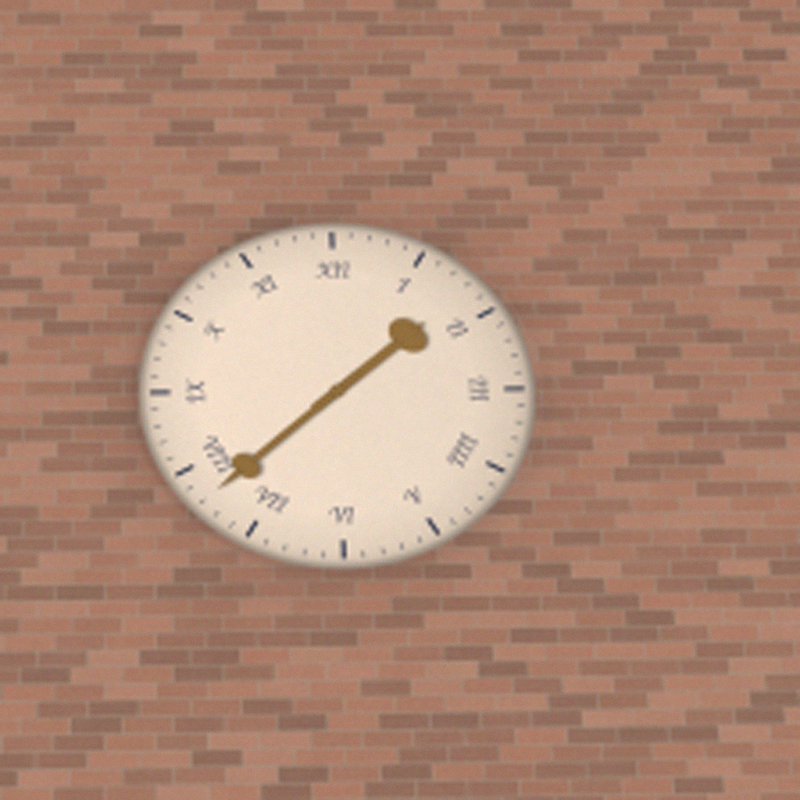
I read {"hour": 1, "minute": 38}
